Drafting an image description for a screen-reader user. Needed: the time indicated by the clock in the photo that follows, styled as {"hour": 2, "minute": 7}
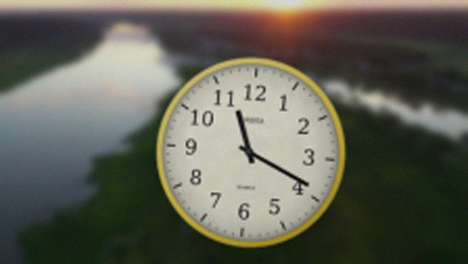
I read {"hour": 11, "minute": 19}
